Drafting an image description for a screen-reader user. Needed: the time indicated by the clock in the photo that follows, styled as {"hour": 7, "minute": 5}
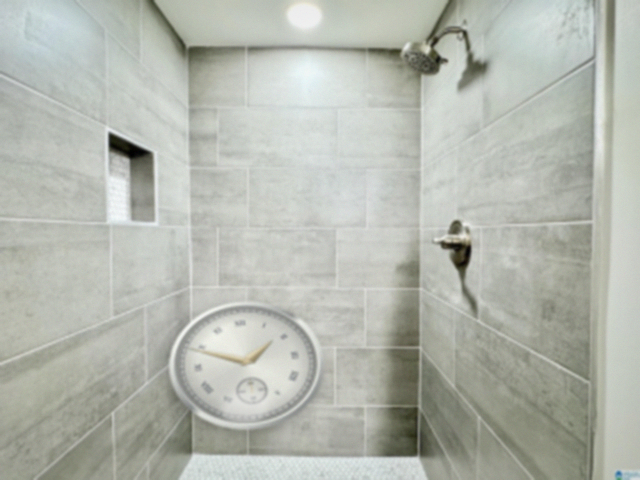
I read {"hour": 1, "minute": 49}
